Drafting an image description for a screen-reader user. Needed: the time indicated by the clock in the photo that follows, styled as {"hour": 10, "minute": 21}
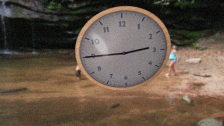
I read {"hour": 2, "minute": 45}
